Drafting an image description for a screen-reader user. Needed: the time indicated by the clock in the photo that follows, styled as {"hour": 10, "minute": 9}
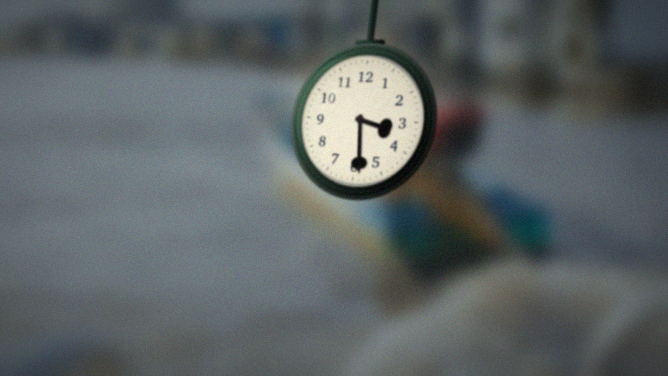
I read {"hour": 3, "minute": 29}
